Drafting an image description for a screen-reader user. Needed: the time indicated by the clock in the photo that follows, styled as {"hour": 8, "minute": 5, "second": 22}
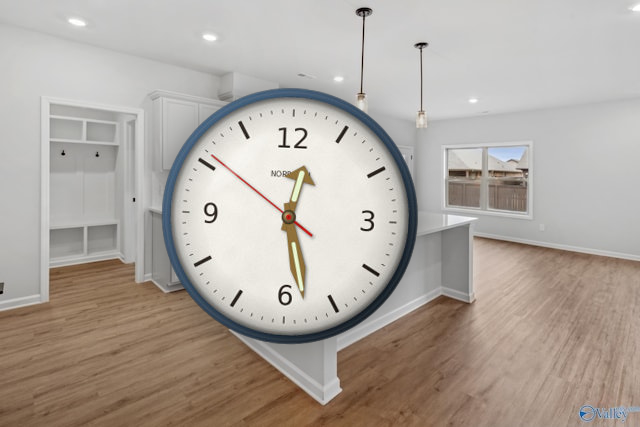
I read {"hour": 12, "minute": 27, "second": 51}
